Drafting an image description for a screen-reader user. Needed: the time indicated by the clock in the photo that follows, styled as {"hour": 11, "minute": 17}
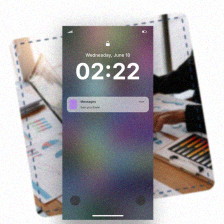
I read {"hour": 2, "minute": 22}
